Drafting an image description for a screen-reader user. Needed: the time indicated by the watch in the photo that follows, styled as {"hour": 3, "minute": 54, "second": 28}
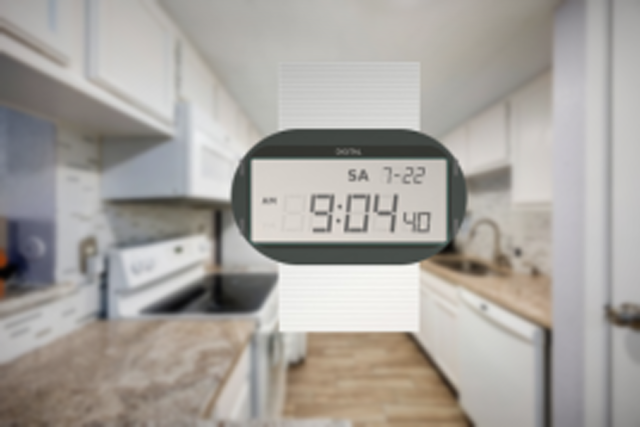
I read {"hour": 9, "minute": 4, "second": 40}
